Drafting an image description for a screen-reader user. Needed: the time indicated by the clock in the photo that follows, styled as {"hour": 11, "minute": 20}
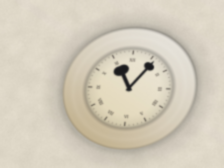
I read {"hour": 11, "minute": 6}
